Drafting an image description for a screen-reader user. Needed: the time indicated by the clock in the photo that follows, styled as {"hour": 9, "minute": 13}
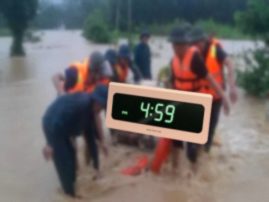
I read {"hour": 4, "minute": 59}
